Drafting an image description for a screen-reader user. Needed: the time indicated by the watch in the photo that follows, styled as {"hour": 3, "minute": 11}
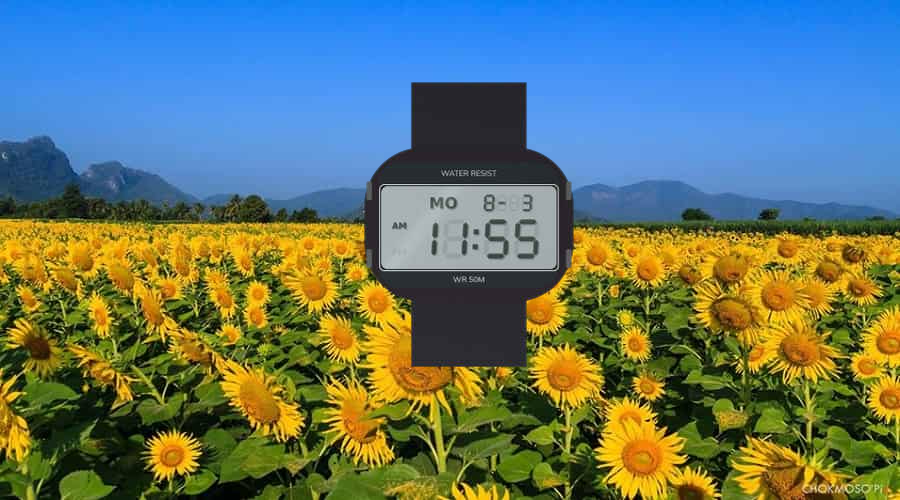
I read {"hour": 11, "minute": 55}
